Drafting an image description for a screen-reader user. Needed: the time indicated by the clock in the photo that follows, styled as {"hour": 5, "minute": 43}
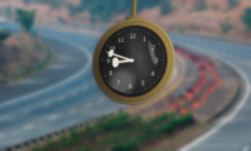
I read {"hour": 8, "minute": 48}
